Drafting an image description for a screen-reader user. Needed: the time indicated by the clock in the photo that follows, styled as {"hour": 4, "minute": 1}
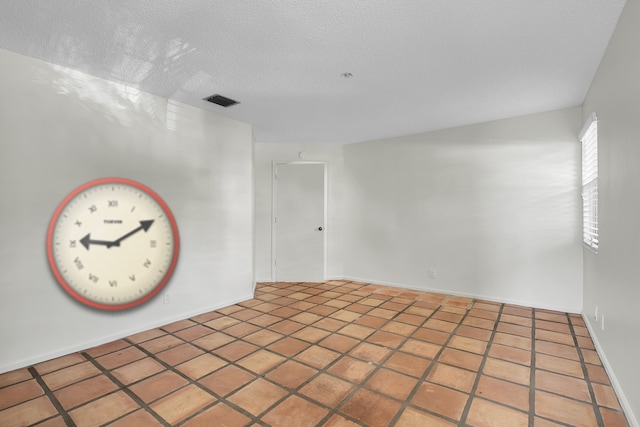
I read {"hour": 9, "minute": 10}
